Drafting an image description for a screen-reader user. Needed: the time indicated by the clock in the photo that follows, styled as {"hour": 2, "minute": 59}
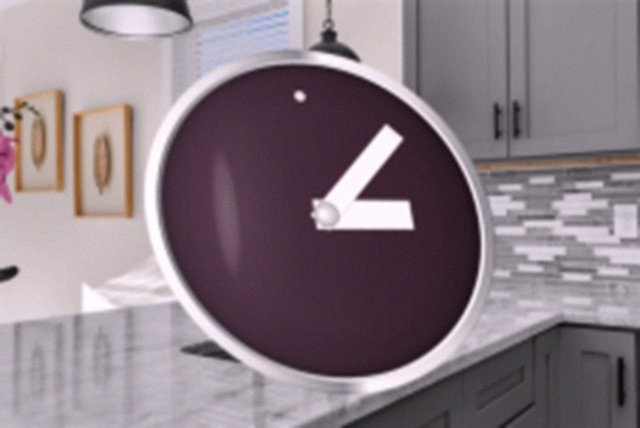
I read {"hour": 3, "minute": 8}
